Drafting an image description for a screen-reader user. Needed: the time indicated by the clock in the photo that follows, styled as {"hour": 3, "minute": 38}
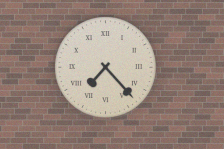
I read {"hour": 7, "minute": 23}
